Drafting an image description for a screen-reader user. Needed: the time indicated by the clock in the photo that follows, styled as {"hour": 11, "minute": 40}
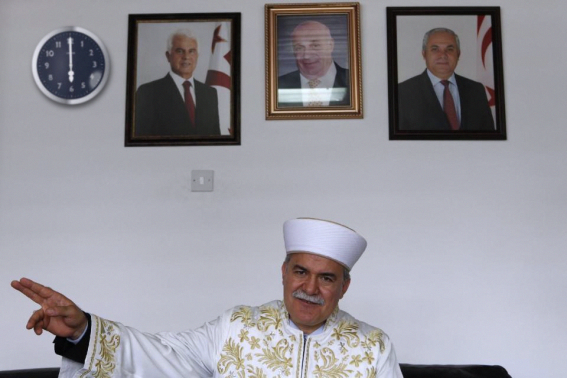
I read {"hour": 6, "minute": 0}
